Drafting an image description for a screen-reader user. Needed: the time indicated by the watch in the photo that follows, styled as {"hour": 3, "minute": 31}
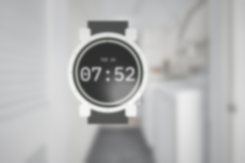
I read {"hour": 7, "minute": 52}
